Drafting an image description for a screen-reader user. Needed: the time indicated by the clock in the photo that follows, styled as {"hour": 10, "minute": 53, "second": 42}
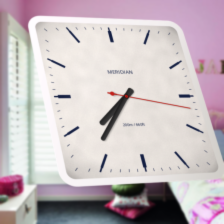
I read {"hour": 7, "minute": 36, "second": 17}
